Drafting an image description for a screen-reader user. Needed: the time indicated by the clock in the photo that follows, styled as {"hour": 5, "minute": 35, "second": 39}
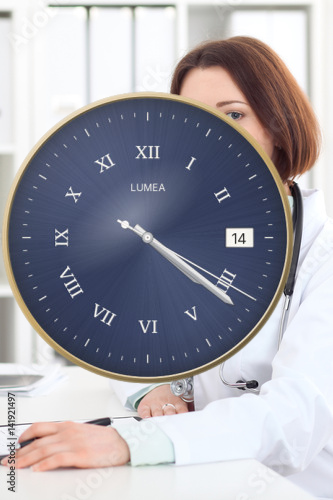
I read {"hour": 4, "minute": 21, "second": 20}
